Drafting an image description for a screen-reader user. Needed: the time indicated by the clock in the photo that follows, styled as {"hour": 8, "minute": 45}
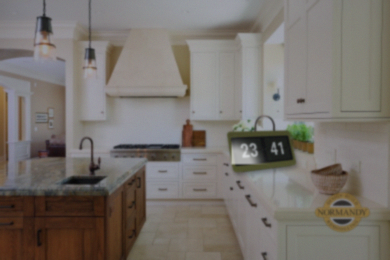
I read {"hour": 23, "minute": 41}
